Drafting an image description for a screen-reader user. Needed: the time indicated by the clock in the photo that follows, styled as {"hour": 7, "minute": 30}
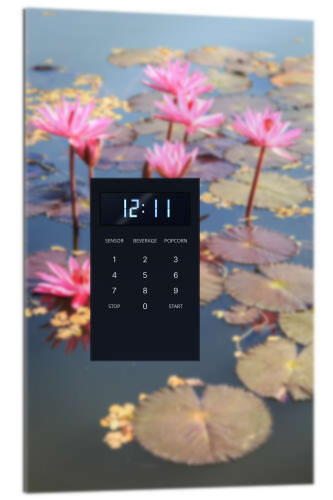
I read {"hour": 12, "minute": 11}
